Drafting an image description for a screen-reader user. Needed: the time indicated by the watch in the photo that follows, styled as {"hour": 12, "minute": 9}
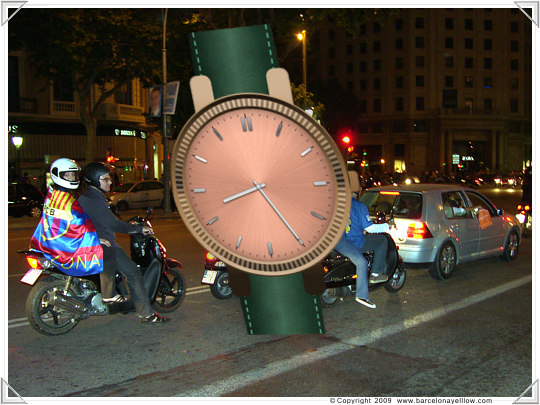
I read {"hour": 8, "minute": 25}
